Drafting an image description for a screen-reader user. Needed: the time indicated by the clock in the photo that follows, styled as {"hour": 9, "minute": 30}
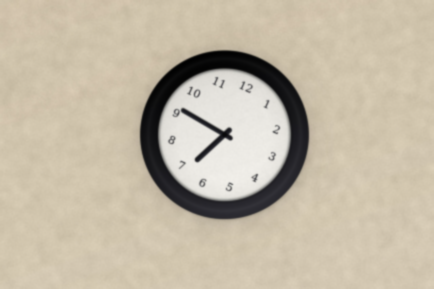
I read {"hour": 6, "minute": 46}
